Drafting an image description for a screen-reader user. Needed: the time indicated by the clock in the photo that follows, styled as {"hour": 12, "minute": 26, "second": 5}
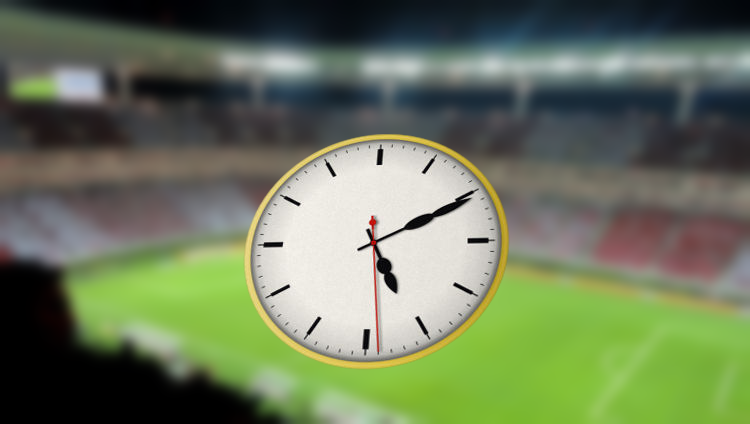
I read {"hour": 5, "minute": 10, "second": 29}
